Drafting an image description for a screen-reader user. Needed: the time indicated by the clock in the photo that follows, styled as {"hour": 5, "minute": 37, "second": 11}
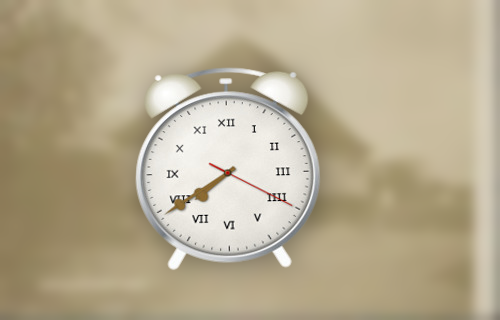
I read {"hour": 7, "minute": 39, "second": 20}
